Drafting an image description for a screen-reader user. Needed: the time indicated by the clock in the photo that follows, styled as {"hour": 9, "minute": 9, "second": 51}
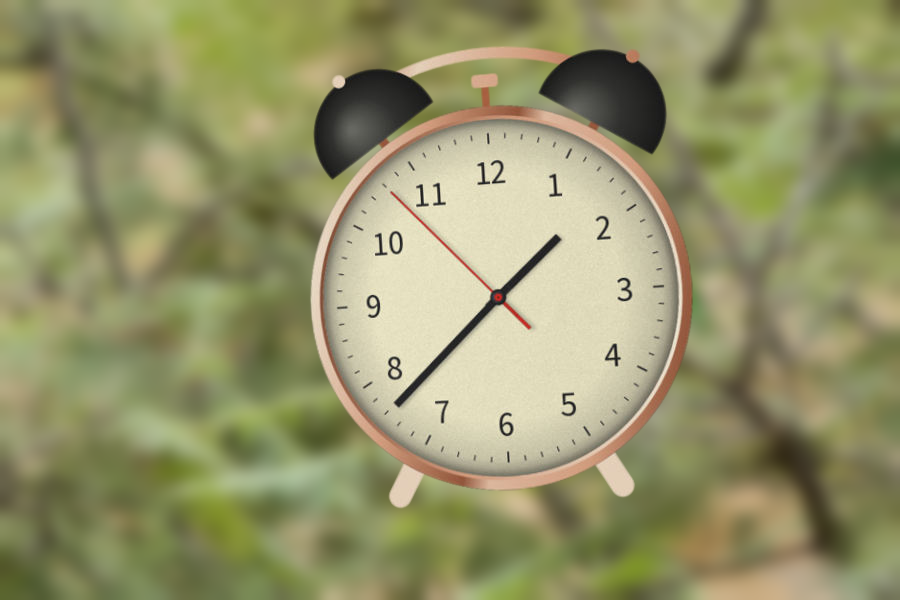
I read {"hour": 1, "minute": 37, "second": 53}
